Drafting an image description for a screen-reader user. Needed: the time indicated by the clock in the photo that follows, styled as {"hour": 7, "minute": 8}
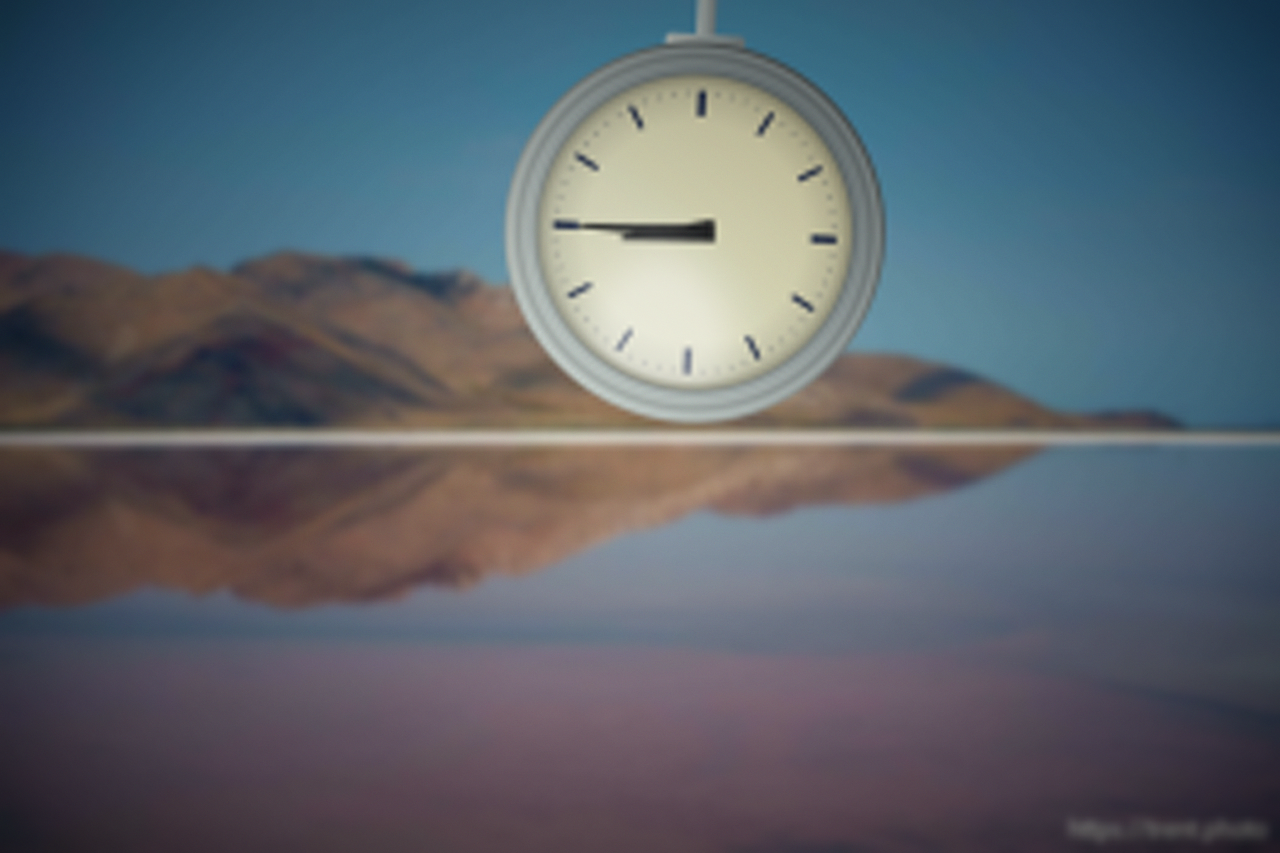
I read {"hour": 8, "minute": 45}
